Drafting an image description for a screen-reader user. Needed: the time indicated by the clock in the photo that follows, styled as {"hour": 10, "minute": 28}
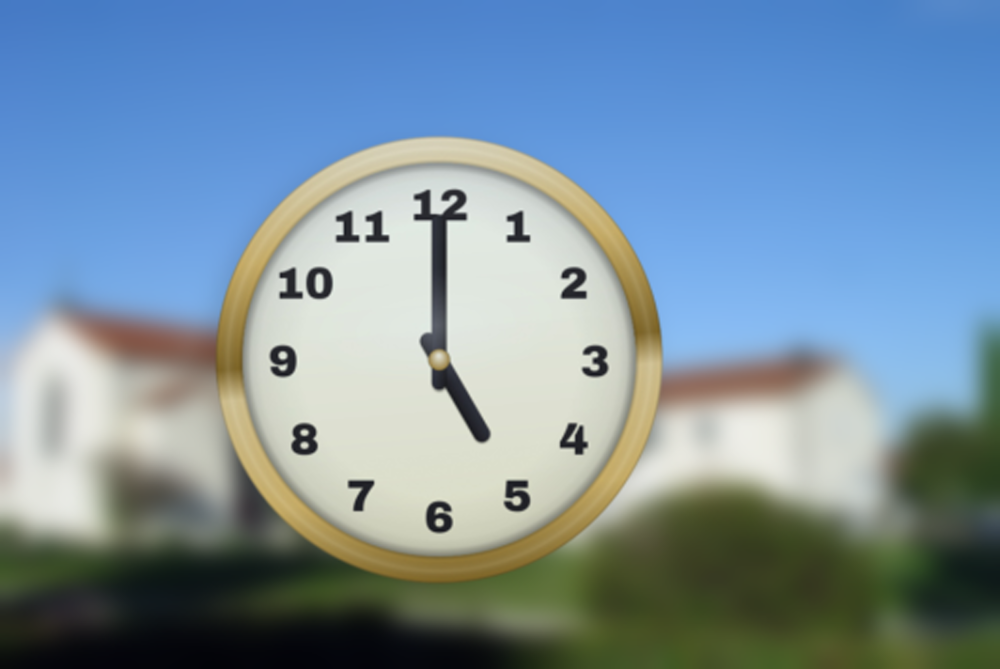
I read {"hour": 5, "minute": 0}
